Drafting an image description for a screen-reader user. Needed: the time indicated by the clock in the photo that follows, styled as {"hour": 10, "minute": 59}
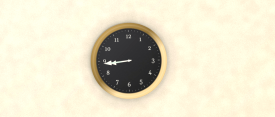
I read {"hour": 8, "minute": 44}
